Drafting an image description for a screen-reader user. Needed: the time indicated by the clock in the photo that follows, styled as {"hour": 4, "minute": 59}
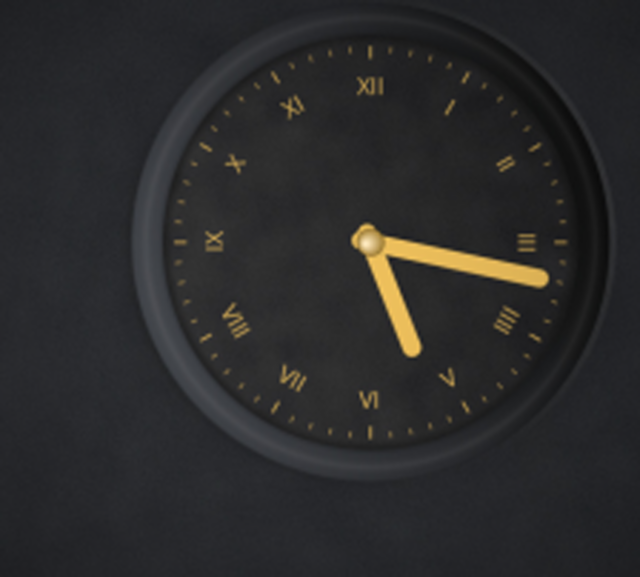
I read {"hour": 5, "minute": 17}
